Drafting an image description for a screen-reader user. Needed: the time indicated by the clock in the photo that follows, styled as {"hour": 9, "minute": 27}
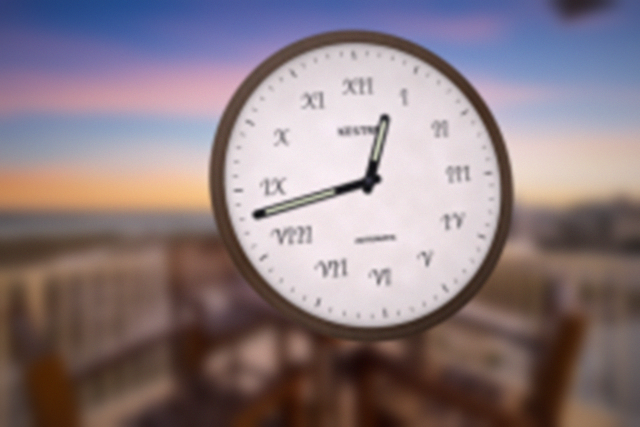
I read {"hour": 12, "minute": 43}
